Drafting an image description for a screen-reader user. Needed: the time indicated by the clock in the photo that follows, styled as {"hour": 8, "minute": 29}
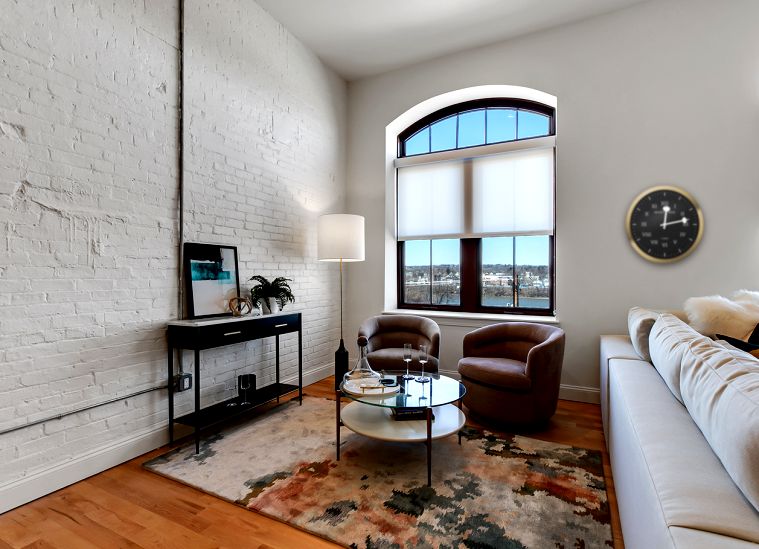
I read {"hour": 12, "minute": 13}
